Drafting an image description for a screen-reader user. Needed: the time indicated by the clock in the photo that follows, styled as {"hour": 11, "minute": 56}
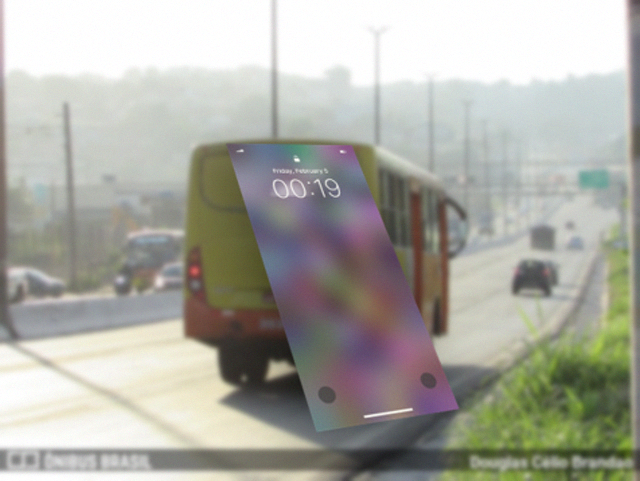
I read {"hour": 0, "minute": 19}
